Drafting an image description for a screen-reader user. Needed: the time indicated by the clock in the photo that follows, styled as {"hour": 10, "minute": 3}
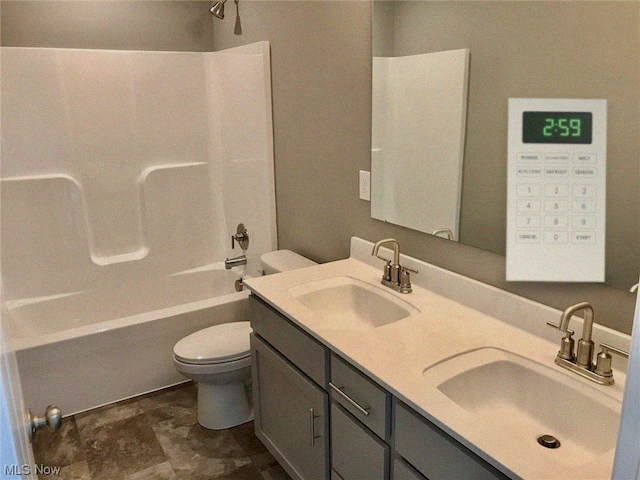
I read {"hour": 2, "minute": 59}
